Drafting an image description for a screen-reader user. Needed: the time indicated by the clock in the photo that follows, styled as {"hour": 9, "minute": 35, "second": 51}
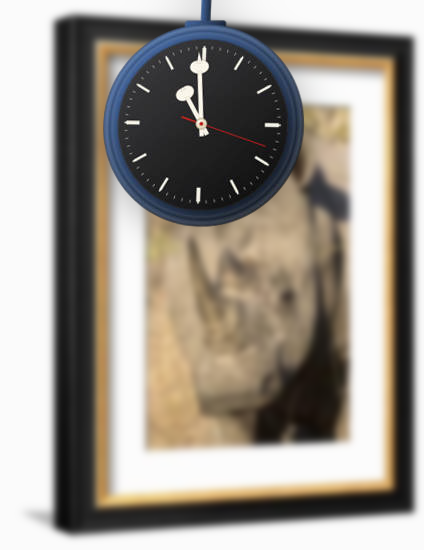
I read {"hour": 10, "minute": 59, "second": 18}
